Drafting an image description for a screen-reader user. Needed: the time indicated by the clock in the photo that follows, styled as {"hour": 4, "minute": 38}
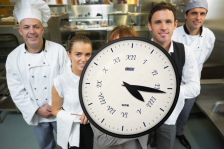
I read {"hour": 4, "minute": 16}
